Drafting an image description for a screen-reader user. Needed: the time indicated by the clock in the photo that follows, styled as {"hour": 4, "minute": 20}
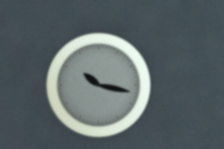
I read {"hour": 10, "minute": 17}
